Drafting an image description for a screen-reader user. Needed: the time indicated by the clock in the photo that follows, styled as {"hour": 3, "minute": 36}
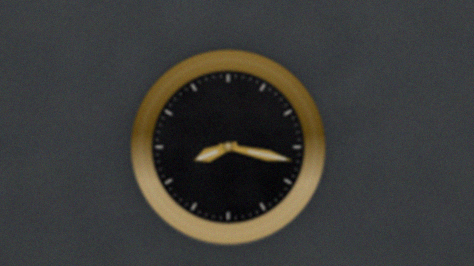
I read {"hour": 8, "minute": 17}
